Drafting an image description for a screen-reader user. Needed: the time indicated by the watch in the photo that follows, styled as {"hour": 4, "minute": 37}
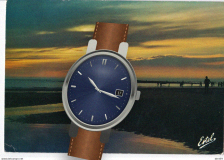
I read {"hour": 10, "minute": 17}
